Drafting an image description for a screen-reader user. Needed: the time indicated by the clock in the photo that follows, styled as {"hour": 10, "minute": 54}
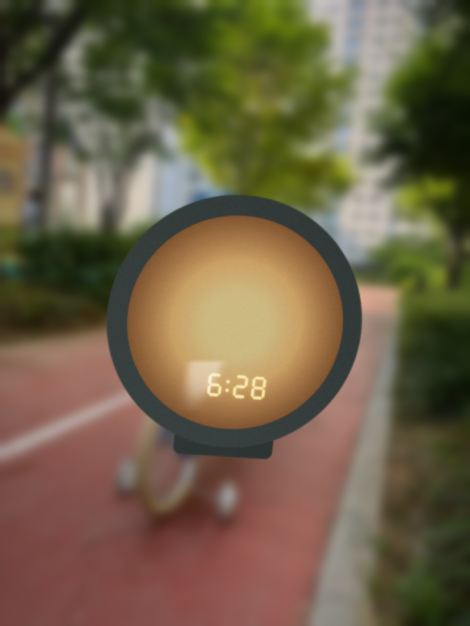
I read {"hour": 6, "minute": 28}
